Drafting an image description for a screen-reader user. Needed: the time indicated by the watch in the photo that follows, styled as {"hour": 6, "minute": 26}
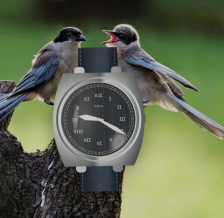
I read {"hour": 9, "minute": 20}
